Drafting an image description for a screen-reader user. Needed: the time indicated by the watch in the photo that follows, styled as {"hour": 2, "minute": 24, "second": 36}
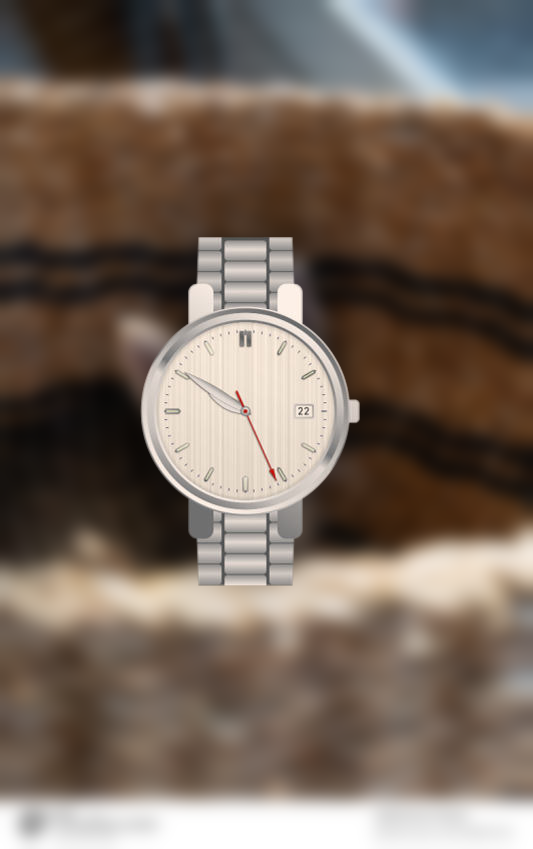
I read {"hour": 9, "minute": 50, "second": 26}
